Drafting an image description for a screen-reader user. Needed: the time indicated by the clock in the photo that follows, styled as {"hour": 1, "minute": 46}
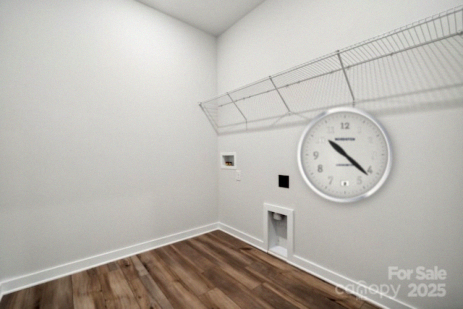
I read {"hour": 10, "minute": 22}
